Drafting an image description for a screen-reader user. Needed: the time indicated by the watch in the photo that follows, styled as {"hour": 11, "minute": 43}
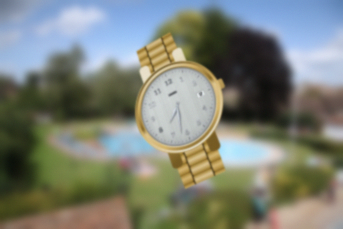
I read {"hour": 7, "minute": 32}
